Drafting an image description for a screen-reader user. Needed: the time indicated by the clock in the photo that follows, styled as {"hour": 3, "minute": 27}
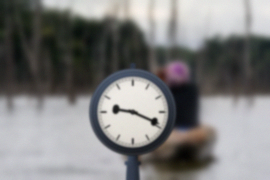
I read {"hour": 9, "minute": 19}
